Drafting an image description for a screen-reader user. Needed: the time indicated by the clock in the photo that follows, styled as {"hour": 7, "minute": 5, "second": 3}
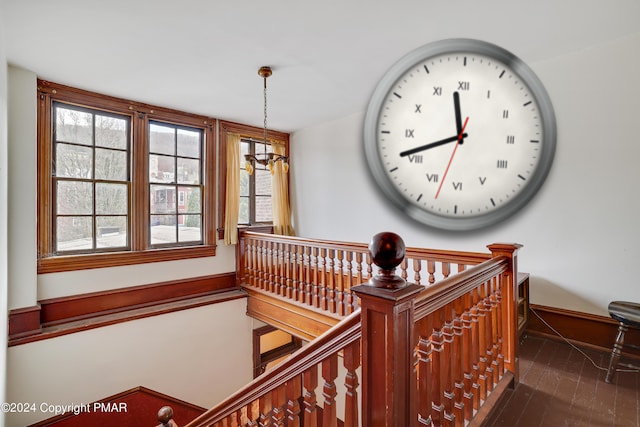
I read {"hour": 11, "minute": 41, "second": 33}
